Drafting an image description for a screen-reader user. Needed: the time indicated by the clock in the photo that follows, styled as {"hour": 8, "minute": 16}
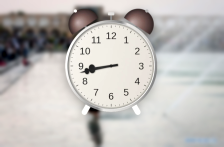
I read {"hour": 8, "minute": 43}
